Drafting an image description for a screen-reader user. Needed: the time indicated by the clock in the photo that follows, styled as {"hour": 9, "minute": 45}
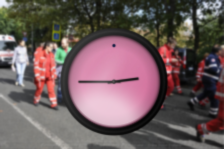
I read {"hour": 2, "minute": 45}
